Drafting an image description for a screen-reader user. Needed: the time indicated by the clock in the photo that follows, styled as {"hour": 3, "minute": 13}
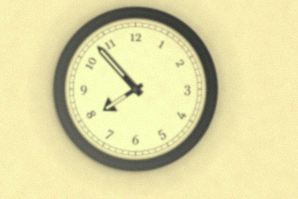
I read {"hour": 7, "minute": 53}
